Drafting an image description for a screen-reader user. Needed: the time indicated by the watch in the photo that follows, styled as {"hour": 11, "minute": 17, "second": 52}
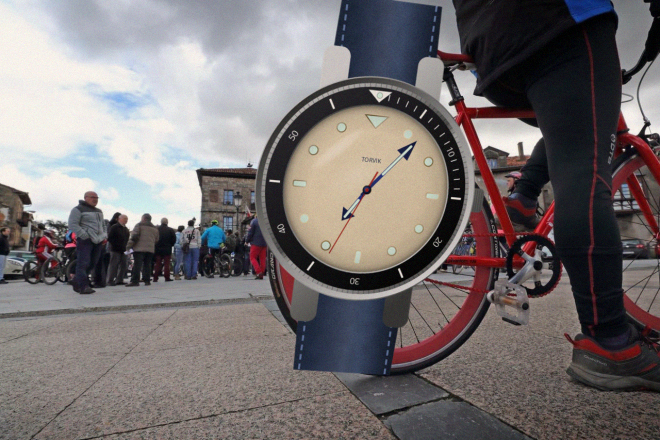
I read {"hour": 7, "minute": 6, "second": 34}
